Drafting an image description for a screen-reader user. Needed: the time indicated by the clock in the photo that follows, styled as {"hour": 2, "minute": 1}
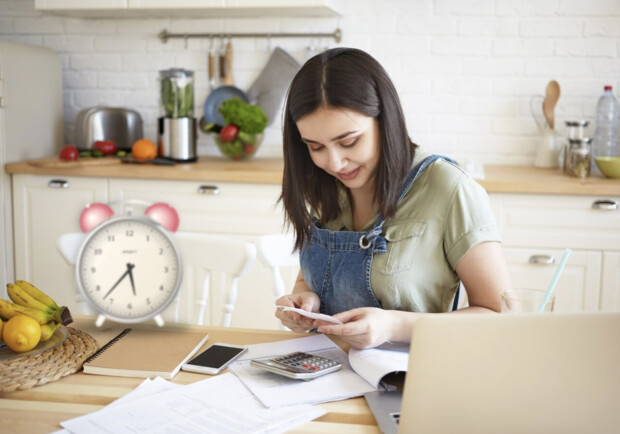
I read {"hour": 5, "minute": 37}
